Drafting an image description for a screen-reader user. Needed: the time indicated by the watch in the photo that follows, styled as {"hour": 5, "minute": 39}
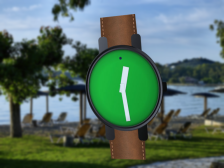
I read {"hour": 12, "minute": 29}
